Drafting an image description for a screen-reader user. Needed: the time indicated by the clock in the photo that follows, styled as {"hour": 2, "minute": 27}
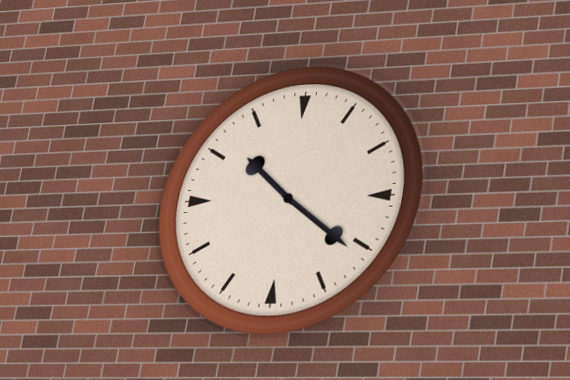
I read {"hour": 10, "minute": 21}
